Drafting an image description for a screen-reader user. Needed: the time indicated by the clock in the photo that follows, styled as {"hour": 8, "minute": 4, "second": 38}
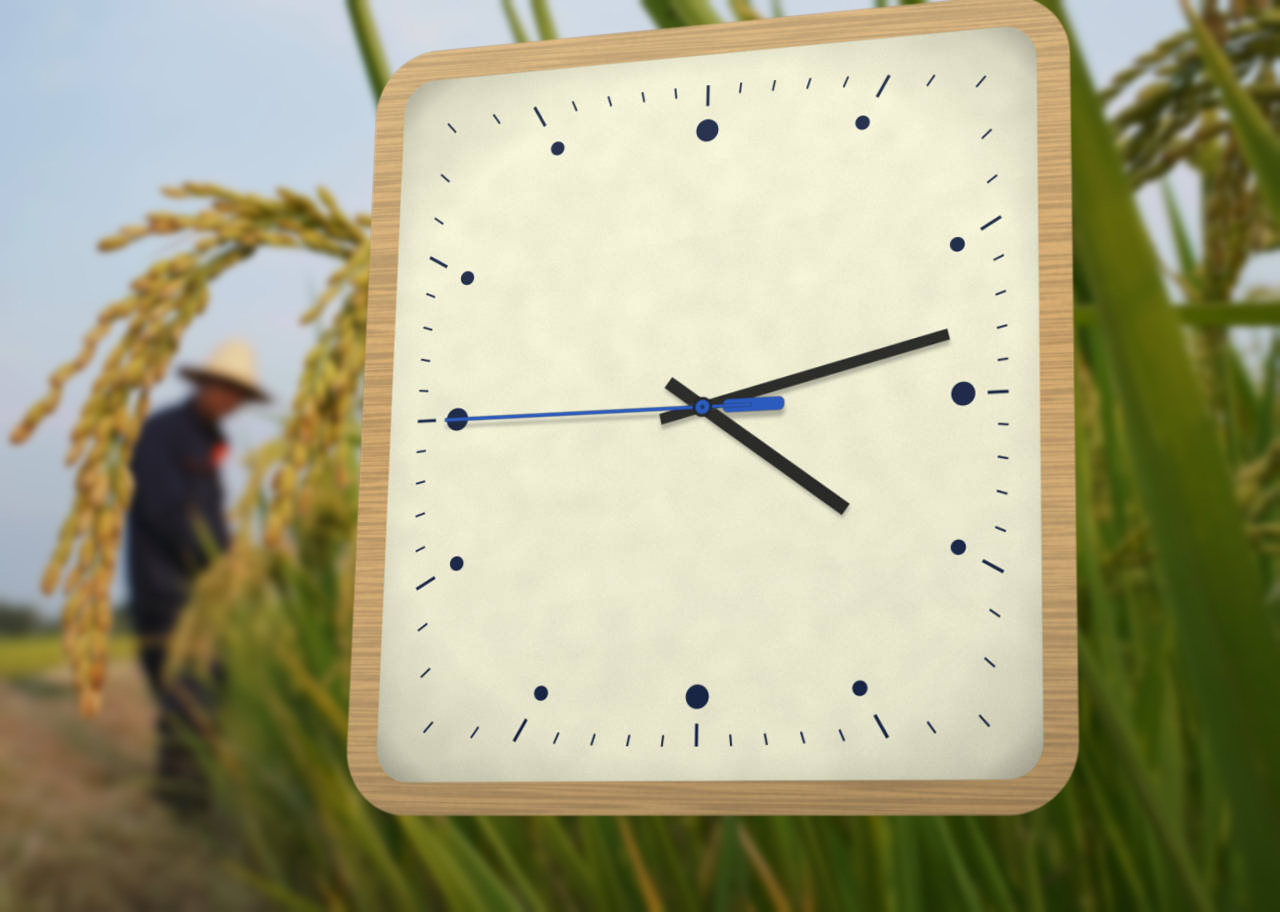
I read {"hour": 4, "minute": 12, "second": 45}
